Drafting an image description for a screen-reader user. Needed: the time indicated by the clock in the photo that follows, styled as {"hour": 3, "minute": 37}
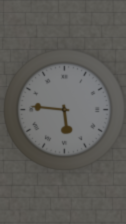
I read {"hour": 5, "minute": 46}
